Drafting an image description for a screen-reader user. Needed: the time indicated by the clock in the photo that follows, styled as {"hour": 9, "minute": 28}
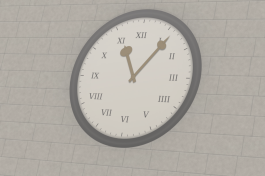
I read {"hour": 11, "minute": 6}
